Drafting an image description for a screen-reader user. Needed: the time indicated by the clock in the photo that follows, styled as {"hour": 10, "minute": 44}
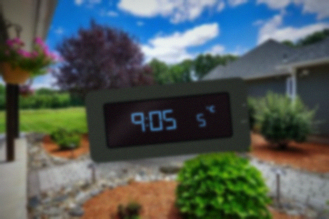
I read {"hour": 9, "minute": 5}
